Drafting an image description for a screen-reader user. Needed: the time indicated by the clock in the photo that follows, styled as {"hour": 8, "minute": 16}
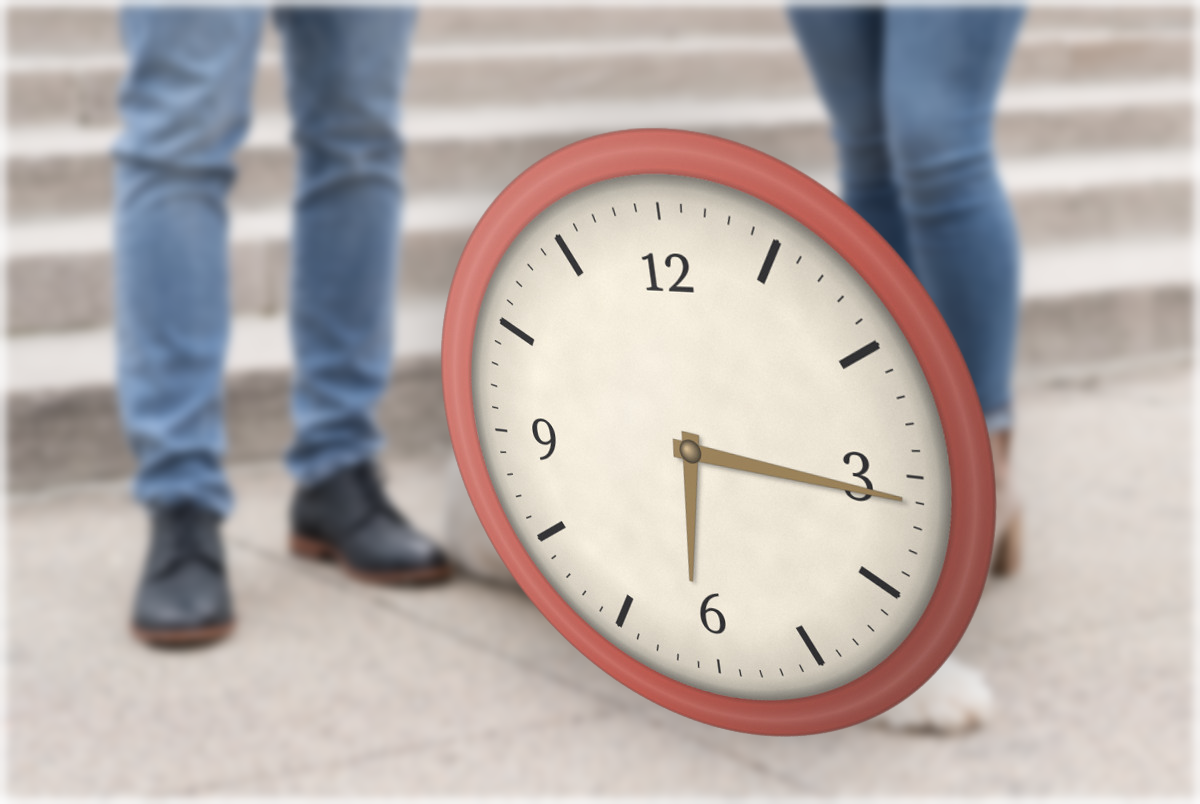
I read {"hour": 6, "minute": 16}
